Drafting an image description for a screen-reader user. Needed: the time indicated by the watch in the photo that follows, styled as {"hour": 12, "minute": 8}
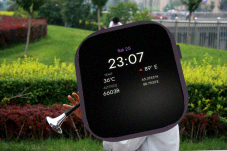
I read {"hour": 23, "minute": 7}
